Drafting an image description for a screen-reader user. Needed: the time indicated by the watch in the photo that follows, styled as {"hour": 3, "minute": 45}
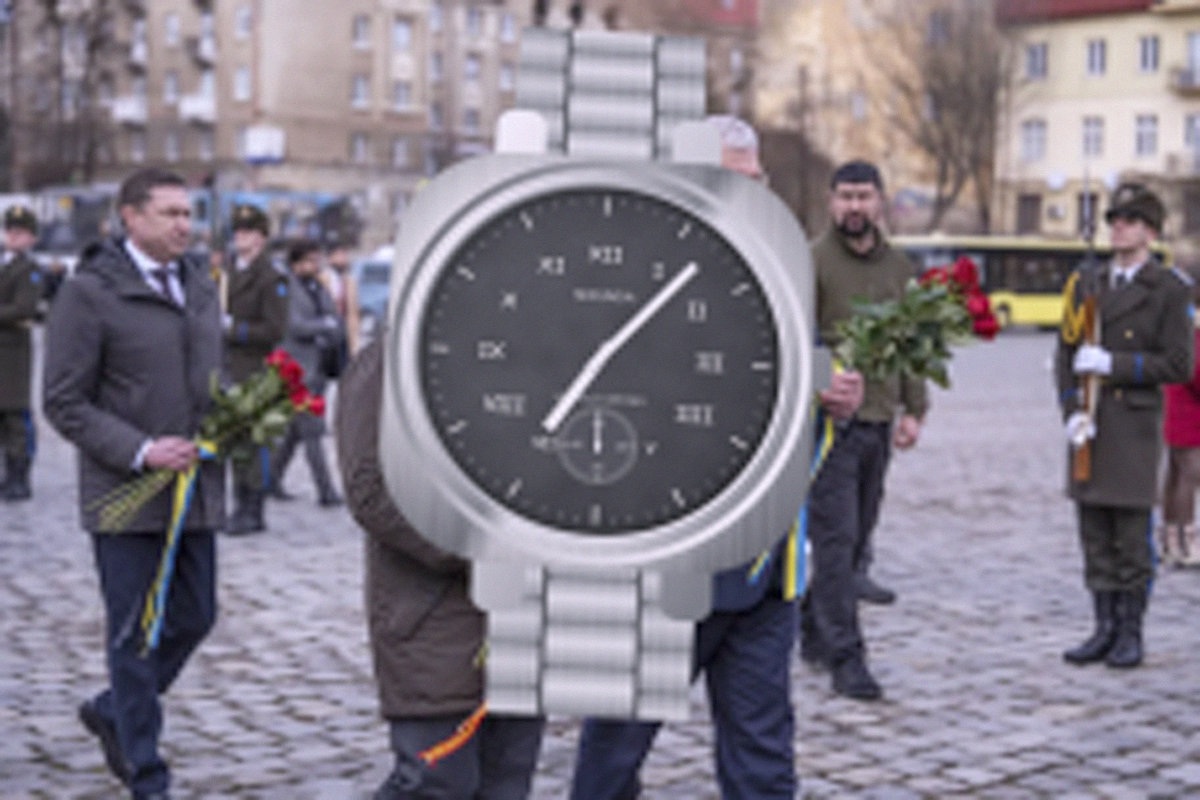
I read {"hour": 7, "minute": 7}
